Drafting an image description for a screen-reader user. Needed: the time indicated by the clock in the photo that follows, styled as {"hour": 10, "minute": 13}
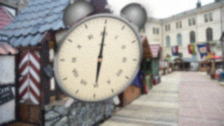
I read {"hour": 6, "minute": 0}
